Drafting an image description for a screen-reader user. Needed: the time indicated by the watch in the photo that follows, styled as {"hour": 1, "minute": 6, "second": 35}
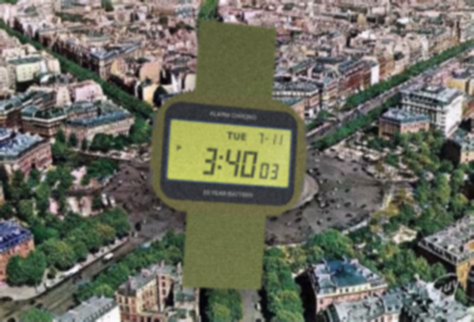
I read {"hour": 3, "minute": 40, "second": 3}
